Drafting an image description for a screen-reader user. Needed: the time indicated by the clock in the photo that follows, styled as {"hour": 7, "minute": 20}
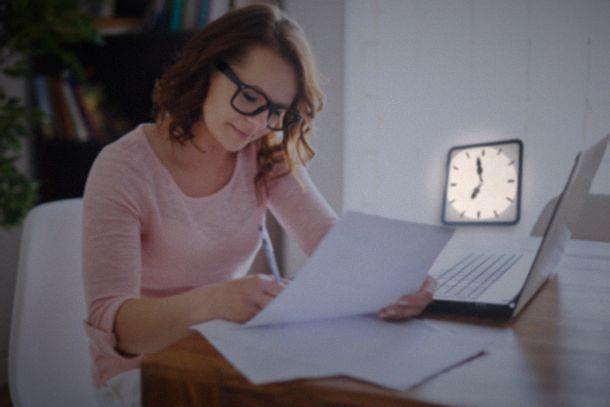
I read {"hour": 6, "minute": 58}
